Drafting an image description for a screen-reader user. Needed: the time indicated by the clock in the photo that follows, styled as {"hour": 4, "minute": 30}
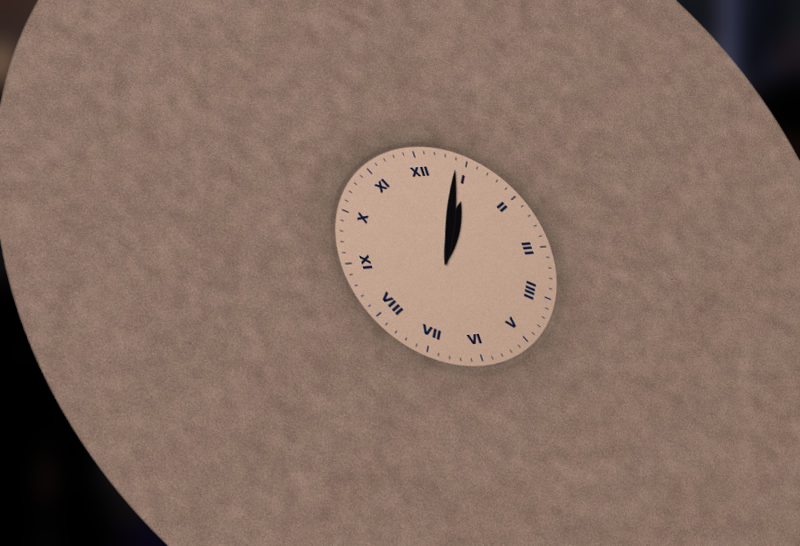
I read {"hour": 1, "minute": 4}
